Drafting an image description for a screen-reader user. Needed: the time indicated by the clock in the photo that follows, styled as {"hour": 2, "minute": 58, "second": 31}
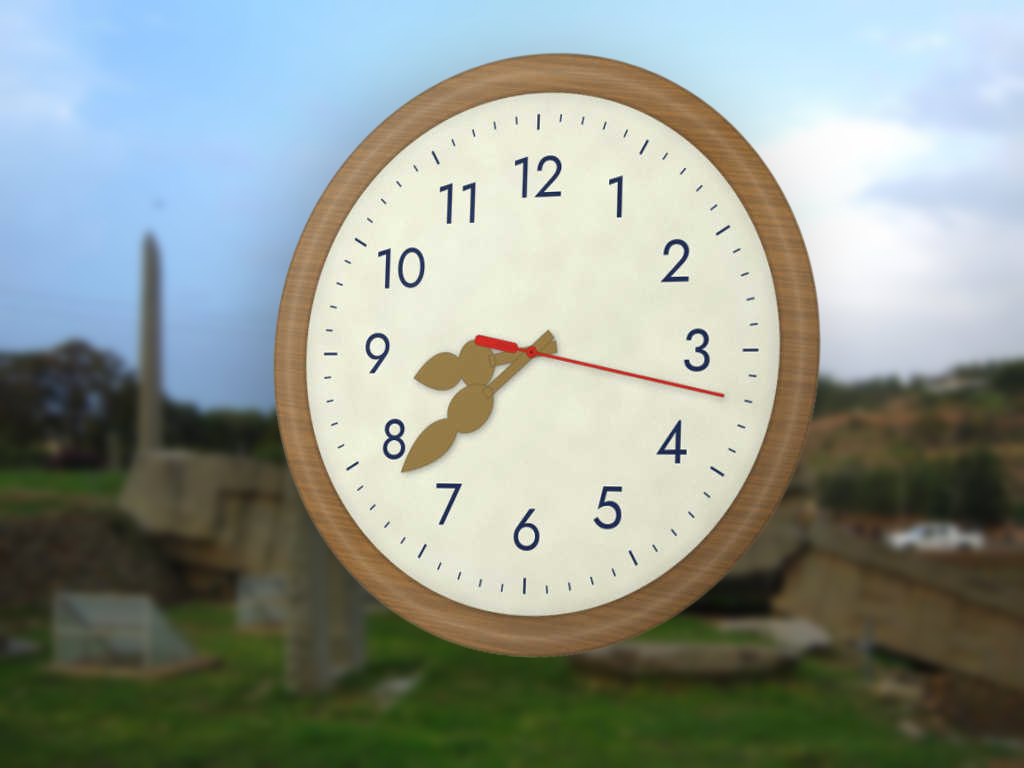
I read {"hour": 8, "minute": 38, "second": 17}
